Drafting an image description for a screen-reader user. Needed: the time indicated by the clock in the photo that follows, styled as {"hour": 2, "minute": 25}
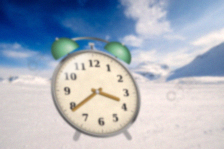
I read {"hour": 3, "minute": 39}
